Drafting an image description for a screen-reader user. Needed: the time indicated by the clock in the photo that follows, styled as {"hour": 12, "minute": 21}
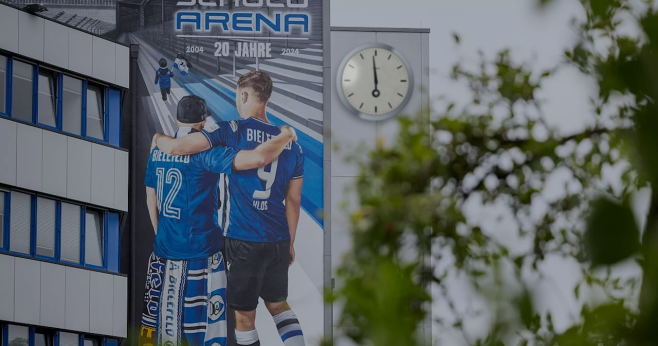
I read {"hour": 5, "minute": 59}
